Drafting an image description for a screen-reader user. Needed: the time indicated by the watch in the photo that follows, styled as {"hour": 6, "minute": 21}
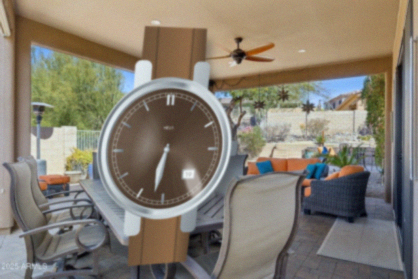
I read {"hour": 6, "minute": 32}
